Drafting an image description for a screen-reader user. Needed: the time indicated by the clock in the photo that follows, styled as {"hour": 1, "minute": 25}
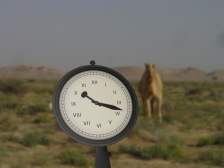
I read {"hour": 10, "minute": 18}
